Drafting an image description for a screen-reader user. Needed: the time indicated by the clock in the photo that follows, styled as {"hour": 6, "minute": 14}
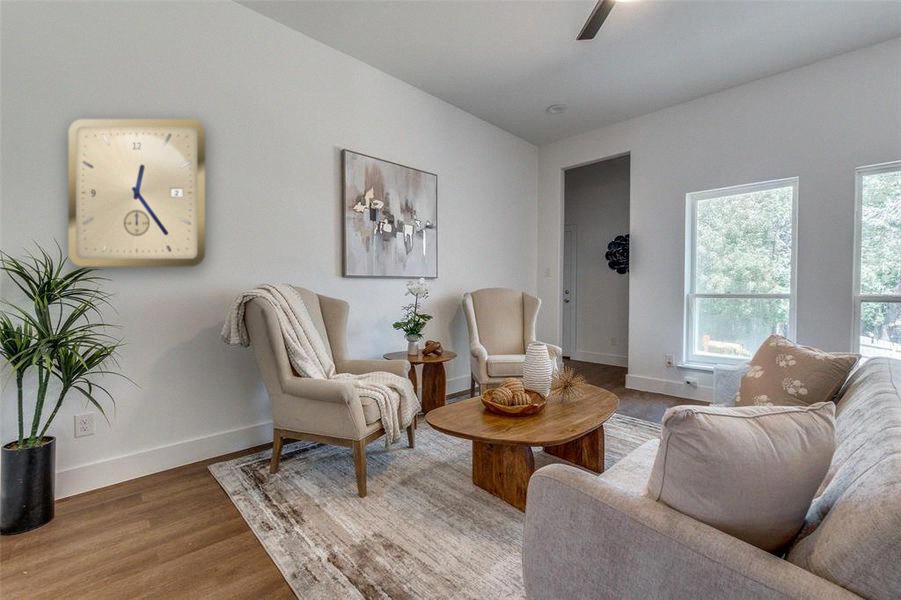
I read {"hour": 12, "minute": 24}
